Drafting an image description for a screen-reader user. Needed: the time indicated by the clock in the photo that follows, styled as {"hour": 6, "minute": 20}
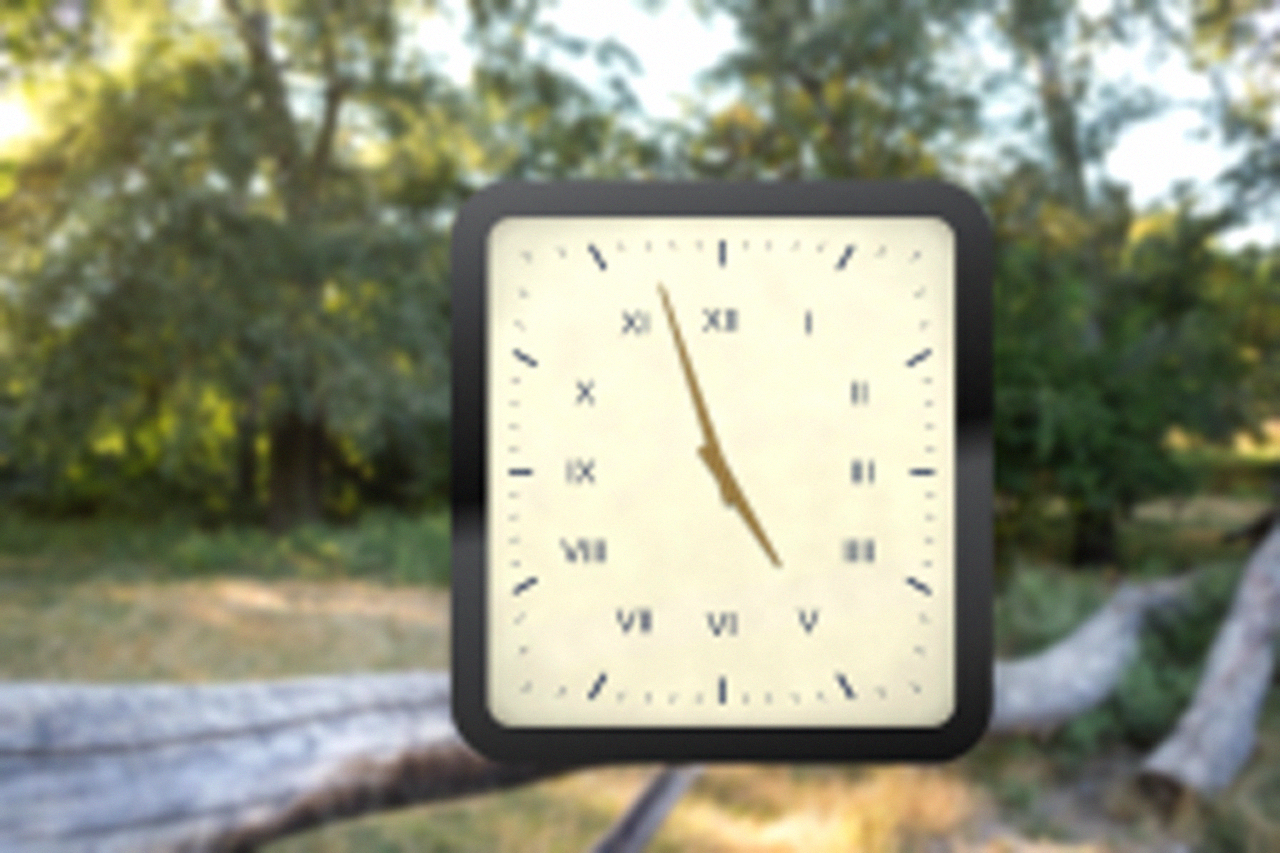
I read {"hour": 4, "minute": 57}
